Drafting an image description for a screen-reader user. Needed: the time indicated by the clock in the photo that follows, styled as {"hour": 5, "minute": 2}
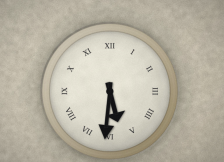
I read {"hour": 5, "minute": 31}
